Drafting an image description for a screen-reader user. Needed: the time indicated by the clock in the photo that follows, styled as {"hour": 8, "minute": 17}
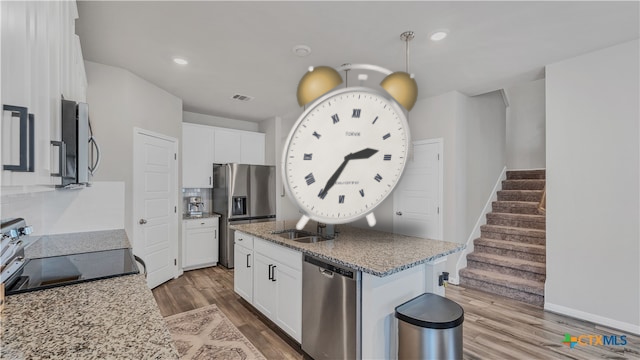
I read {"hour": 2, "minute": 35}
